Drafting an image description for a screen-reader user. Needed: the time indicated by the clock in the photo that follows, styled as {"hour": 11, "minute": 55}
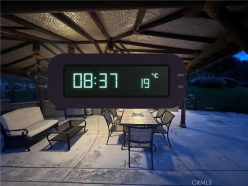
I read {"hour": 8, "minute": 37}
